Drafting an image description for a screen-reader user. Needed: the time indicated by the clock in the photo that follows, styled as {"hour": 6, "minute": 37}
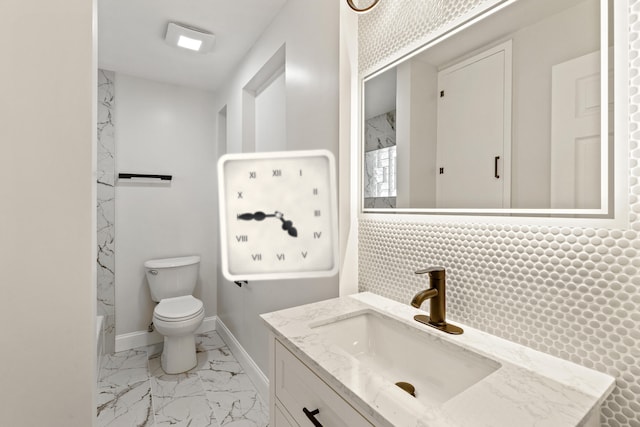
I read {"hour": 4, "minute": 45}
